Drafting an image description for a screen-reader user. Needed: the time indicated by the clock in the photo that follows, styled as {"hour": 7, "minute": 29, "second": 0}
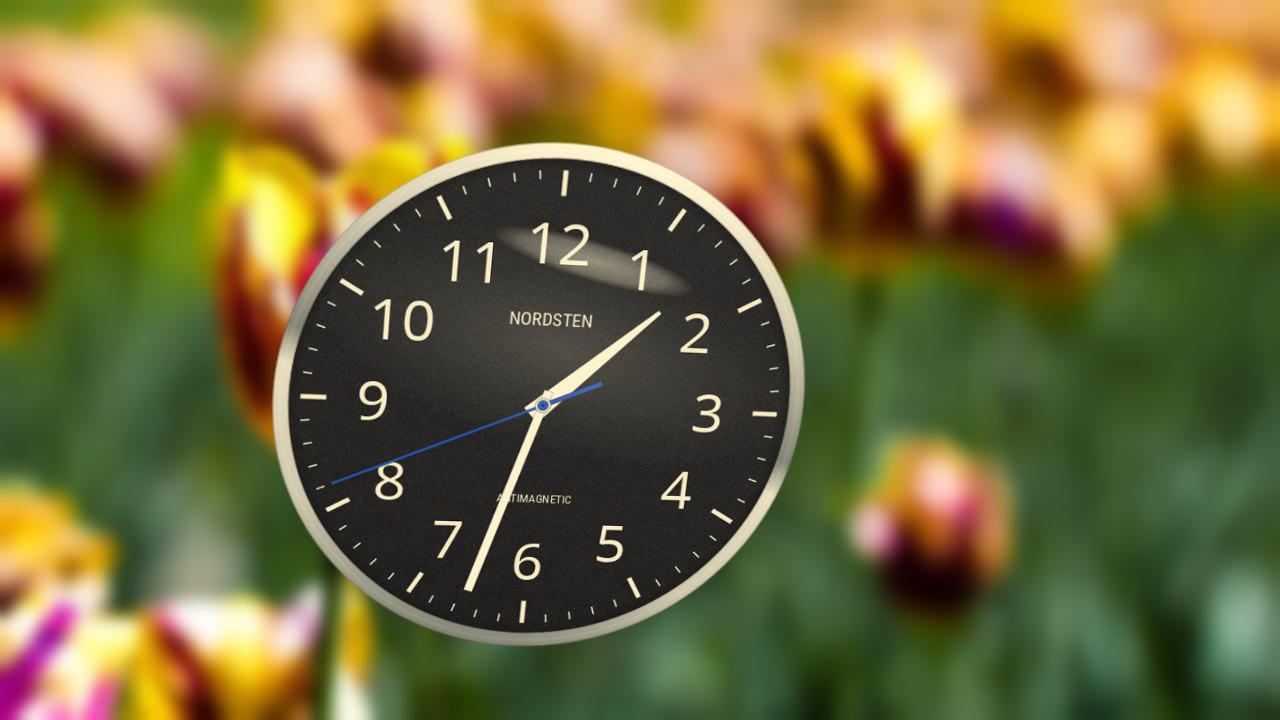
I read {"hour": 1, "minute": 32, "second": 41}
